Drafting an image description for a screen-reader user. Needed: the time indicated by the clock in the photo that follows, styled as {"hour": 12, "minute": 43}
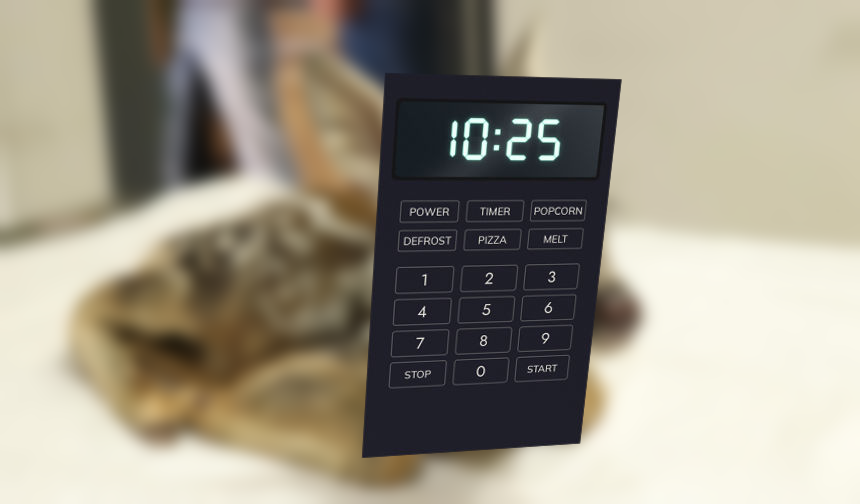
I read {"hour": 10, "minute": 25}
